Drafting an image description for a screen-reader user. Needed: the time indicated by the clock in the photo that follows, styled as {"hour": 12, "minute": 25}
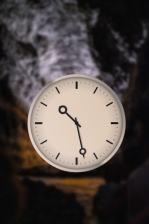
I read {"hour": 10, "minute": 28}
